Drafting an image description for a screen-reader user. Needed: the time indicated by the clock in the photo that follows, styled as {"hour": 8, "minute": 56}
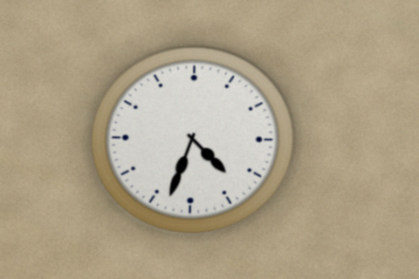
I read {"hour": 4, "minute": 33}
